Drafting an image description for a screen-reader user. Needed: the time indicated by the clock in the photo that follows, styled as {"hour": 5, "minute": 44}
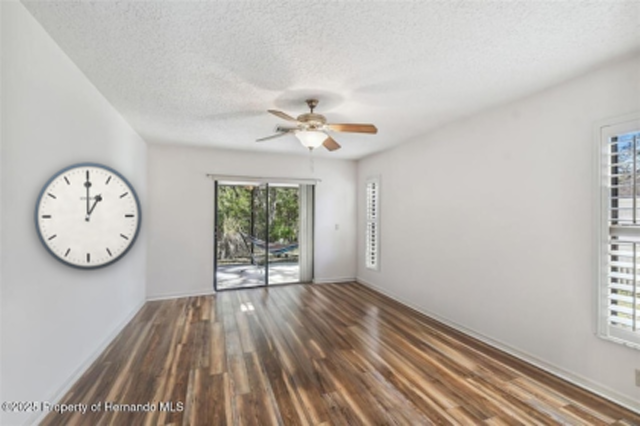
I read {"hour": 1, "minute": 0}
